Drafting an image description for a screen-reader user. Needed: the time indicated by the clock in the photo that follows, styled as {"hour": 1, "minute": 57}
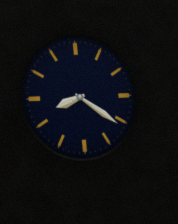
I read {"hour": 8, "minute": 21}
